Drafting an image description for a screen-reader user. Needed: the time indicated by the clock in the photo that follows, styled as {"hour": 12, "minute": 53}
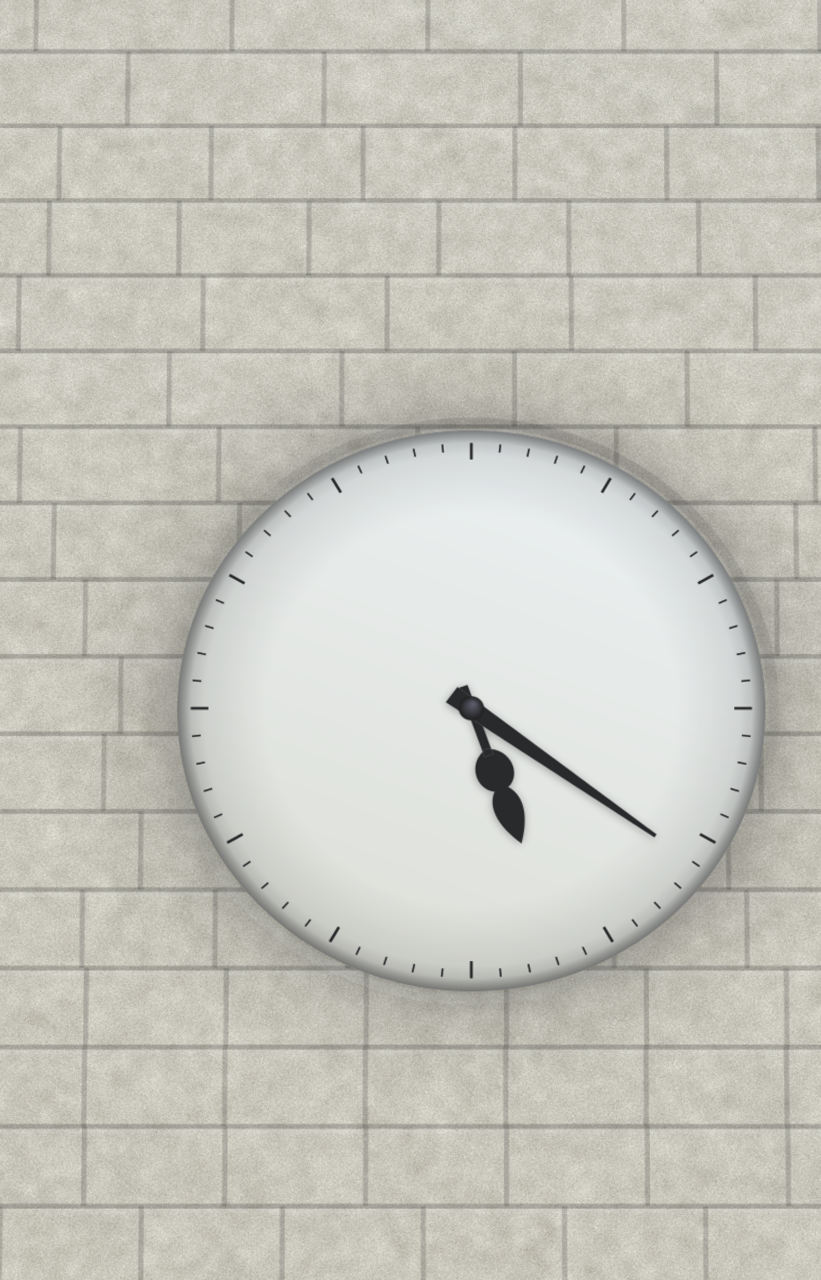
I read {"hour": 5, "minute": 21}
